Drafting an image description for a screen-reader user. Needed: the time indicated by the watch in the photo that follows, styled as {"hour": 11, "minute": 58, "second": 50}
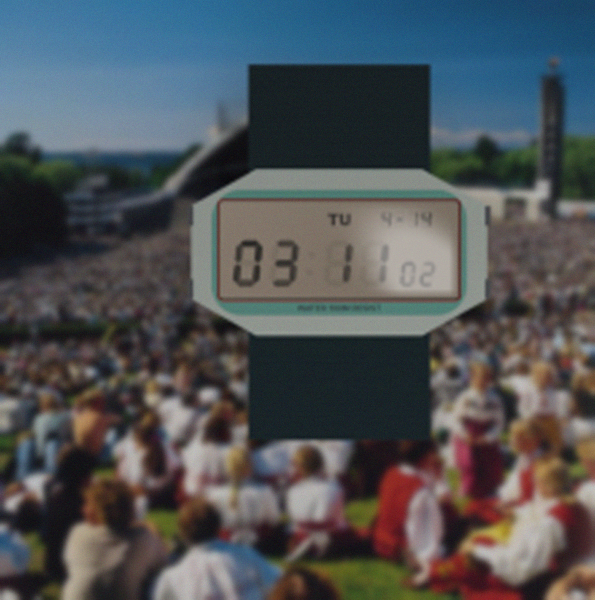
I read {"hour": 3, "minute": 11, "second": 2}
